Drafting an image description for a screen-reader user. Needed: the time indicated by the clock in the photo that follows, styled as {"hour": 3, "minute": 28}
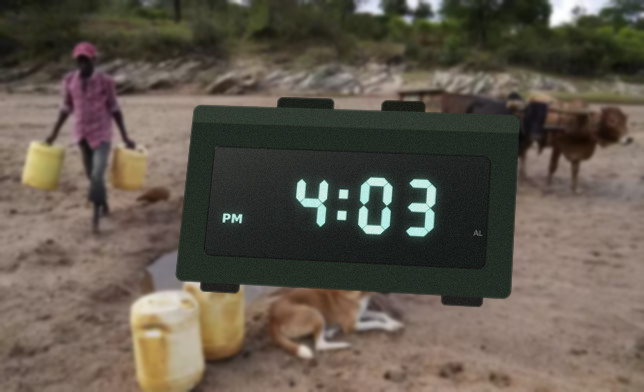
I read {"hour": 4, "minute": 3}
